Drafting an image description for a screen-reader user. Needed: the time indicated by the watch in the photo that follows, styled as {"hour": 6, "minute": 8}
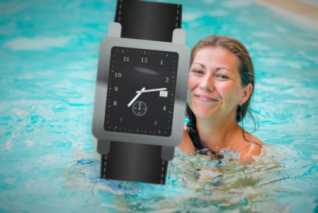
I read {"hour": 7, "minute": 13}
